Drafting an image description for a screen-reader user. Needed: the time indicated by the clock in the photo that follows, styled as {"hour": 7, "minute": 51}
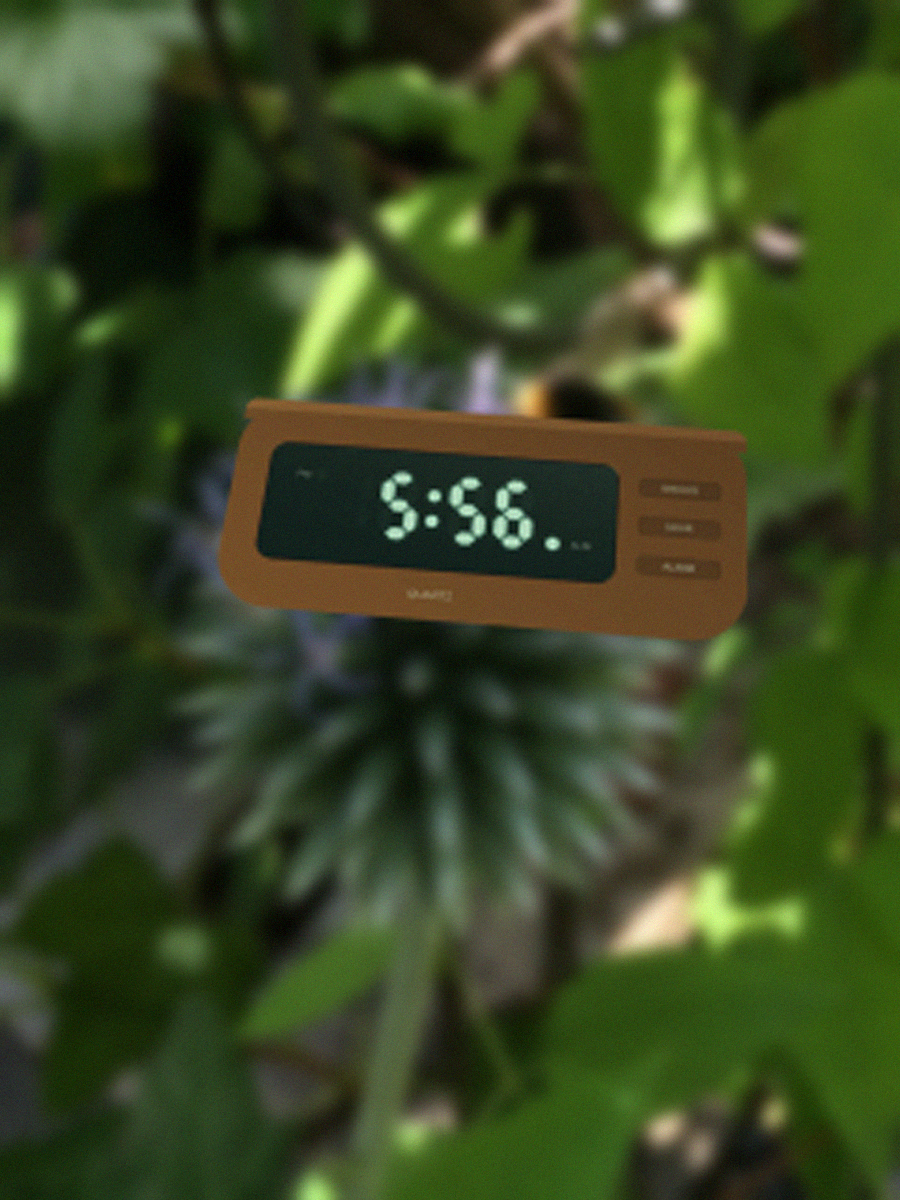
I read {"hour": 5, "minute": 56}
